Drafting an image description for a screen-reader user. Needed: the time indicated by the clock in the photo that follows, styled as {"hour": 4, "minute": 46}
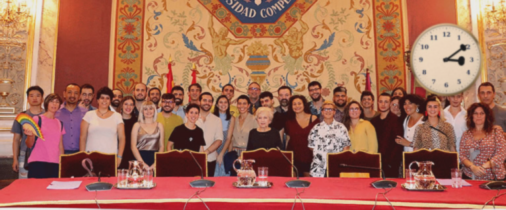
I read {"hour": 3, "minute": 9}
